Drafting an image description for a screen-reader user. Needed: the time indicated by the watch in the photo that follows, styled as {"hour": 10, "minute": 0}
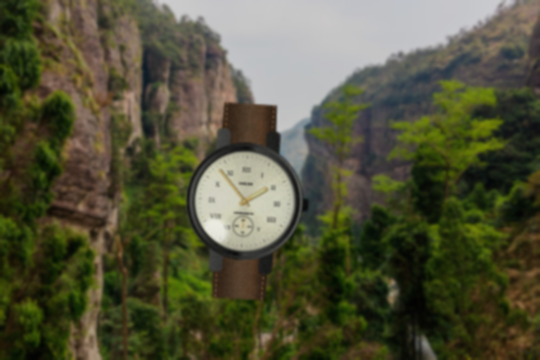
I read {"hour": 1, "minute": 53}
